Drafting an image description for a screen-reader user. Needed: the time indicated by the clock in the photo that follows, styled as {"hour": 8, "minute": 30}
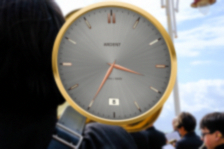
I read {"hour": 3, "minute": 35}
